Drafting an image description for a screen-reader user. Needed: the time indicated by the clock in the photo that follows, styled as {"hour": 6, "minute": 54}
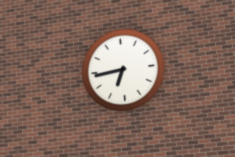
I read {"hour": 6, "minute": 44}
